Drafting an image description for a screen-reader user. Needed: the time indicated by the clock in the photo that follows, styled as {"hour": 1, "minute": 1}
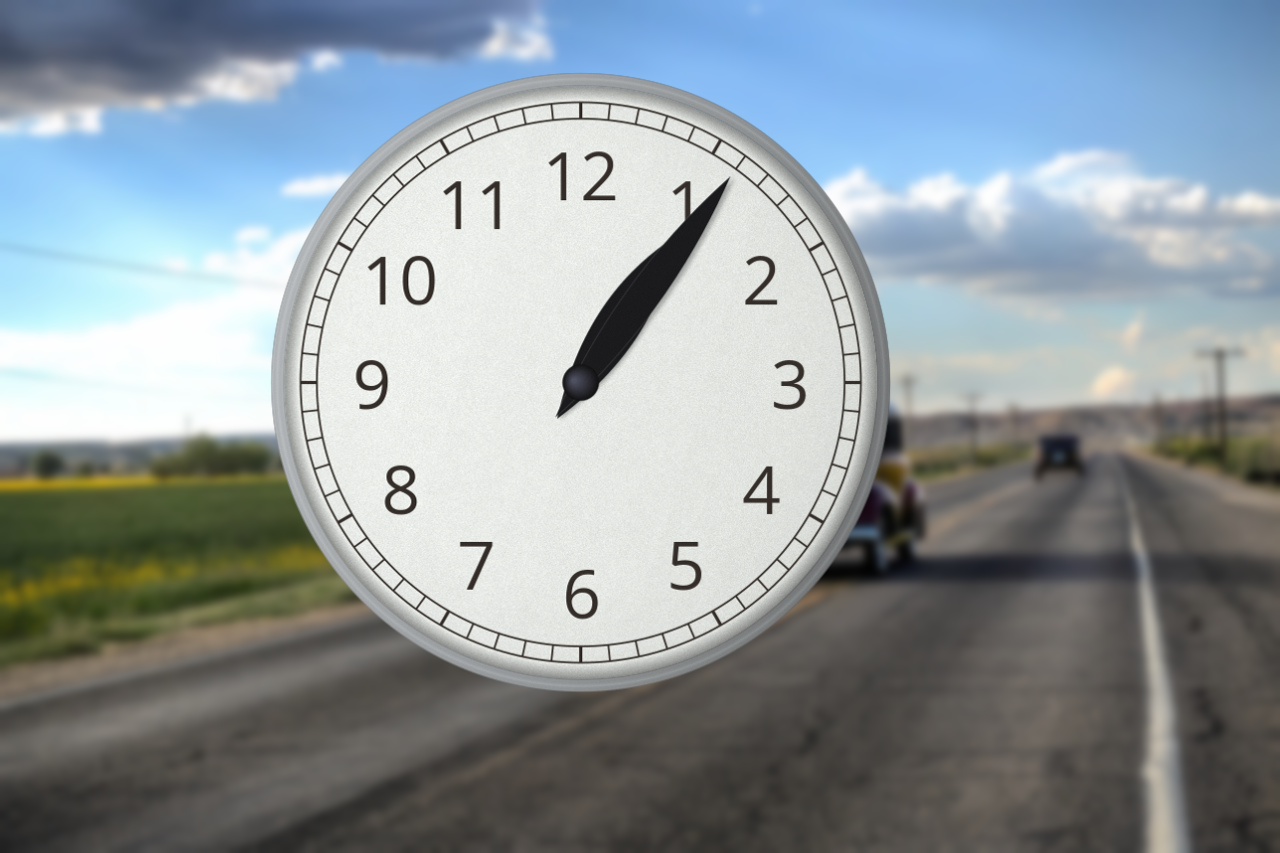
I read {"hour": 1, "minute": 6}
